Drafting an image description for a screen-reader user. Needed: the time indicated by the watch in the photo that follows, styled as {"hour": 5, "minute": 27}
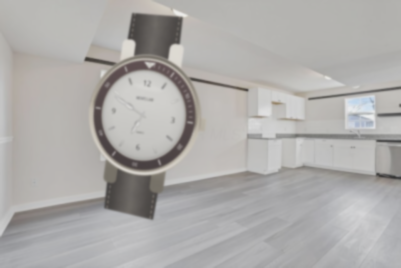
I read {"hour": 6, "minute": 49}
